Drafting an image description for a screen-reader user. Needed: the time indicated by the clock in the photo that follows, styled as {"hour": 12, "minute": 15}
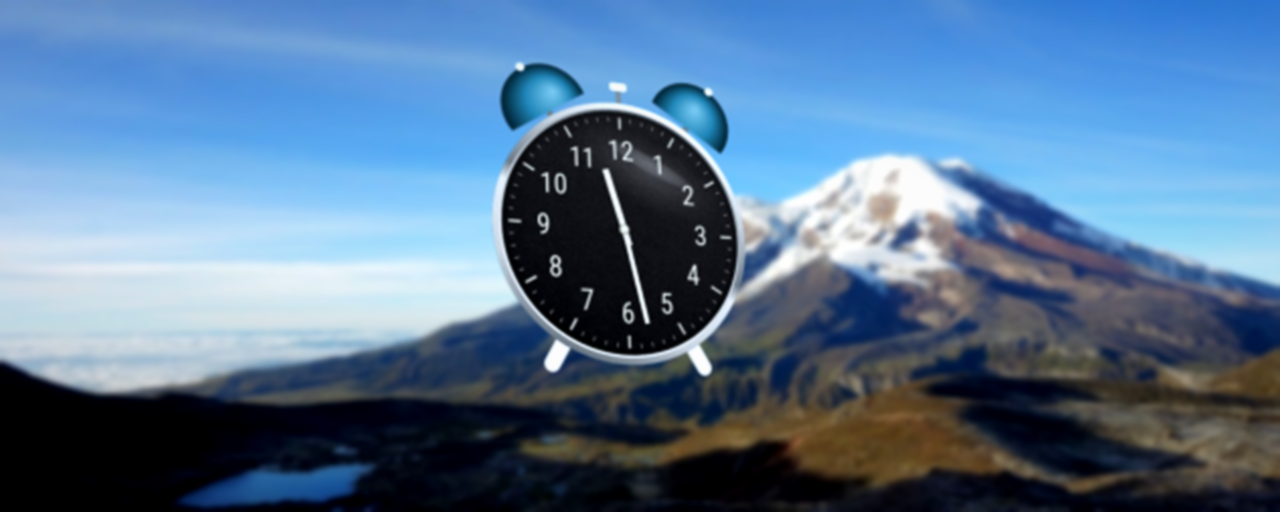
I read {"hour": 11, "minute": 28}
